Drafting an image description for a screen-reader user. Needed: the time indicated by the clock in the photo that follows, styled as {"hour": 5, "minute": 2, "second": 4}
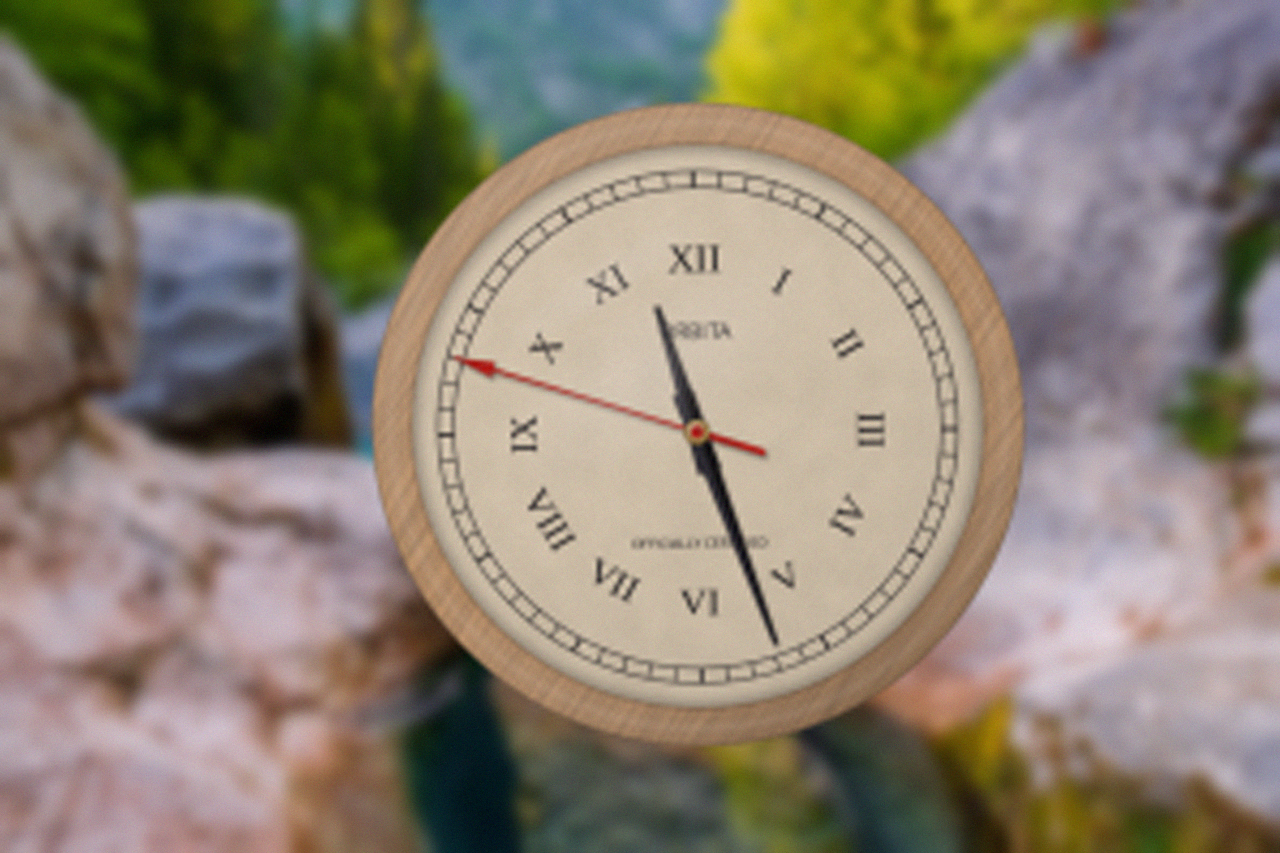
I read {"hour": 11, "minute": 26, "second": 48}
